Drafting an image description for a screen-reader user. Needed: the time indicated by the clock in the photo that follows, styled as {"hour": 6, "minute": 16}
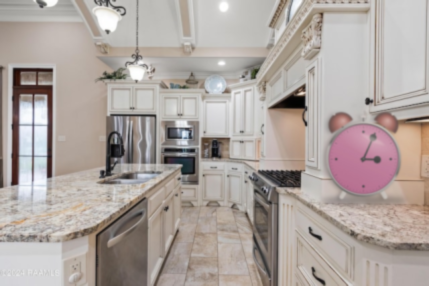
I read {"hour": 3, "minute": 4}
